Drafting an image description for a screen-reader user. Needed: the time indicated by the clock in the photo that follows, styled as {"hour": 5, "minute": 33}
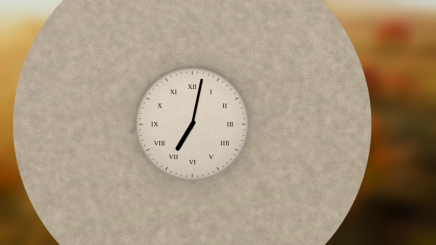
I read {"hour": 7, "minute": 2}
